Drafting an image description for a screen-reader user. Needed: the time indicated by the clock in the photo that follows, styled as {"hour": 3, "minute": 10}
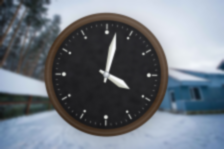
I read {"hour": 4, "minute": 2}
